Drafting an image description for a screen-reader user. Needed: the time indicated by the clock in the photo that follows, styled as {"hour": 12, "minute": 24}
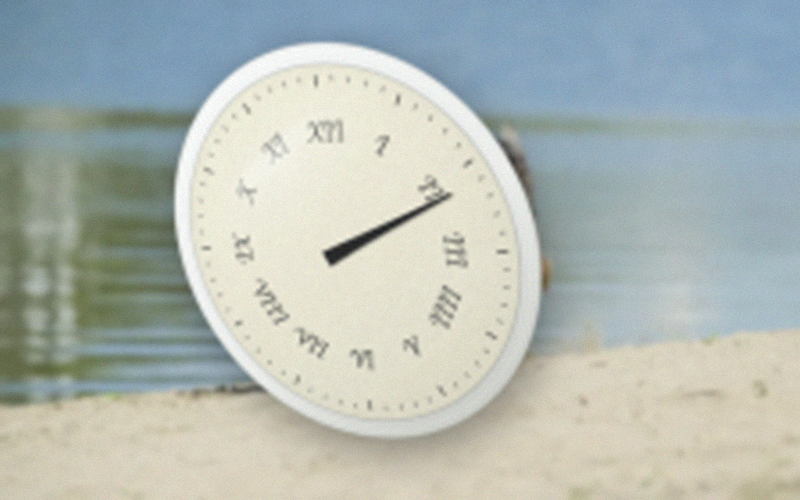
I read {"hour": 2, "minute": 11}
